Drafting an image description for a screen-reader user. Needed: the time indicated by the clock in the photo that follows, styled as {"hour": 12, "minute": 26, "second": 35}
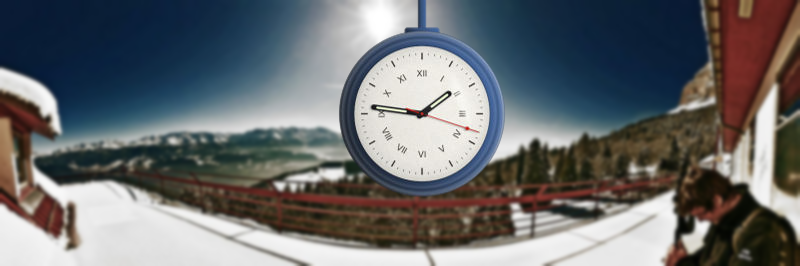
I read {"hour": 1, "minute": 46, "second": 18}
